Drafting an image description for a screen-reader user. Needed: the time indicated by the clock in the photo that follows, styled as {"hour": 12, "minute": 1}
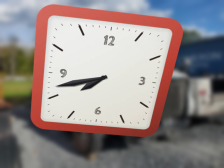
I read {"hour": 7, "minute": 42}
